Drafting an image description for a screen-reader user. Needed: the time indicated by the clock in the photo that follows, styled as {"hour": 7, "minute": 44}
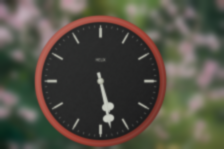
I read {"hour": 5, "minute": 28}
